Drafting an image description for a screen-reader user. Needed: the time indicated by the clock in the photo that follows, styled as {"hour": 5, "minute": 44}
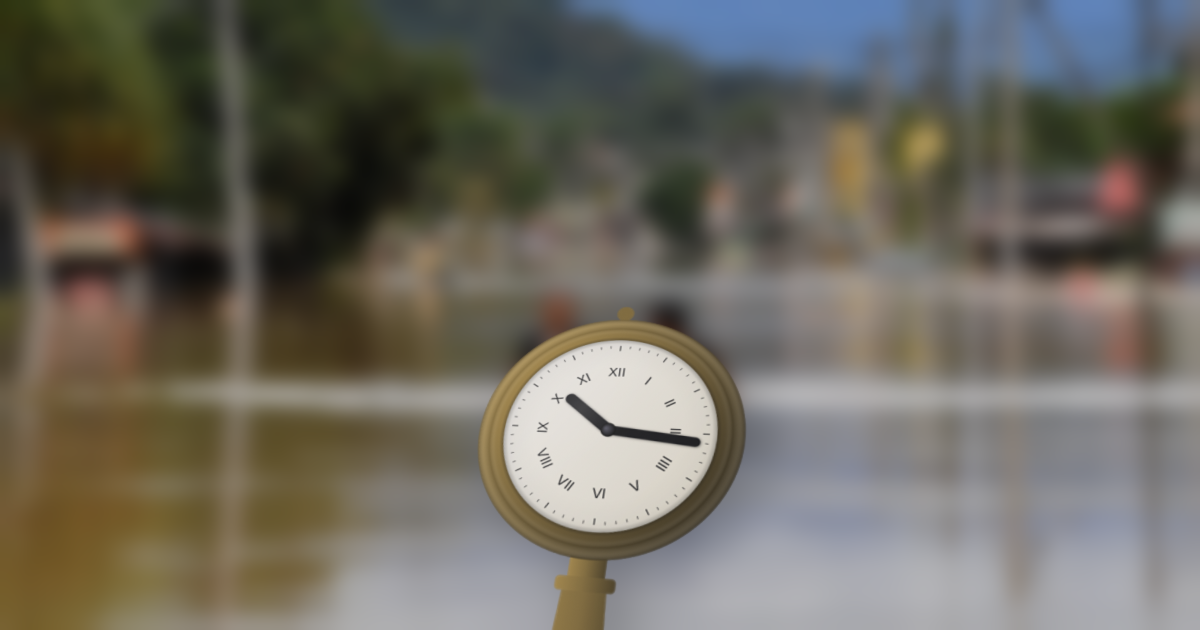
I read {"hour": 10, "minute": 16}
